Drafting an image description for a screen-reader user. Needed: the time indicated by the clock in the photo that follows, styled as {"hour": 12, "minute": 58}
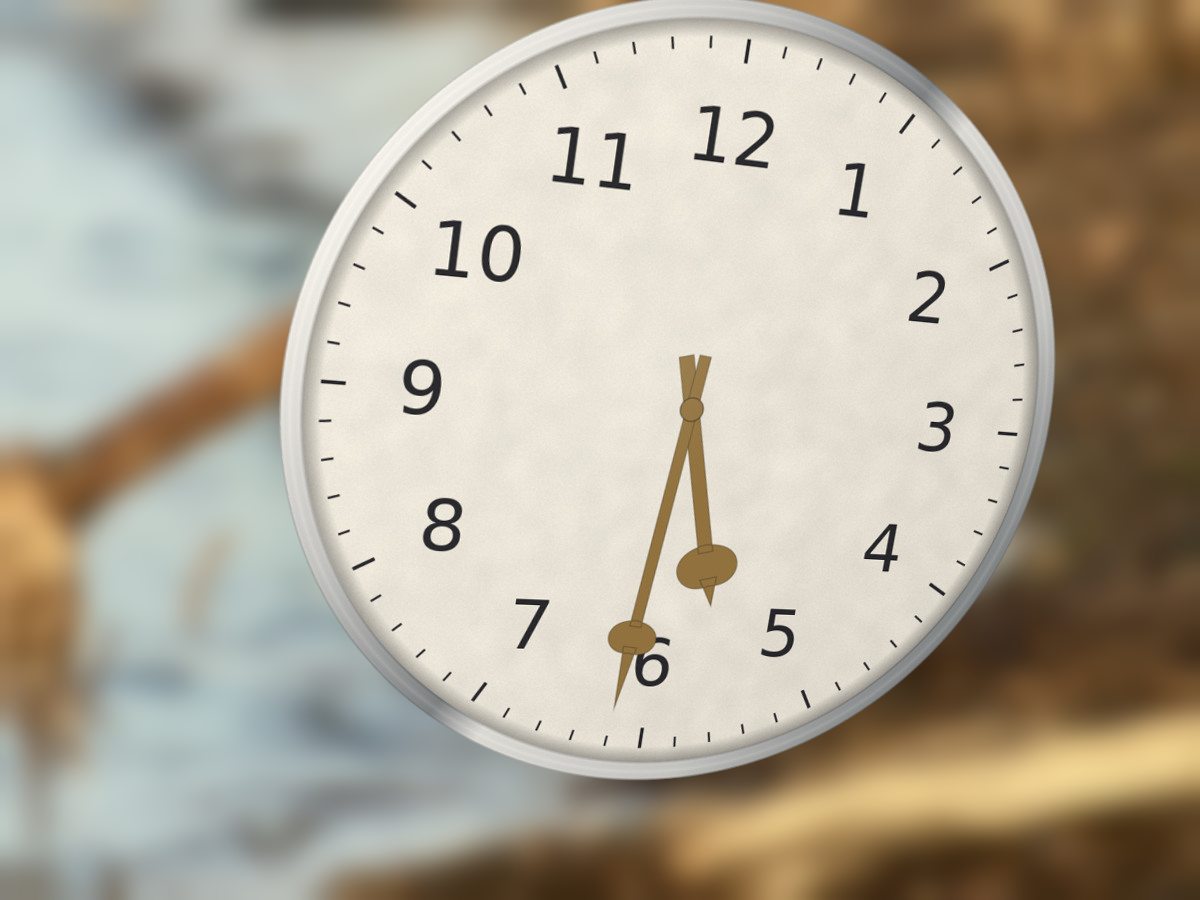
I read {"hour": 5, "minute": 31}
